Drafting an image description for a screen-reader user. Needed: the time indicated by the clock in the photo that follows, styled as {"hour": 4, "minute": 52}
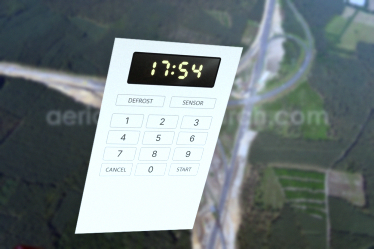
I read {"hour": 17, "minute": 54}
